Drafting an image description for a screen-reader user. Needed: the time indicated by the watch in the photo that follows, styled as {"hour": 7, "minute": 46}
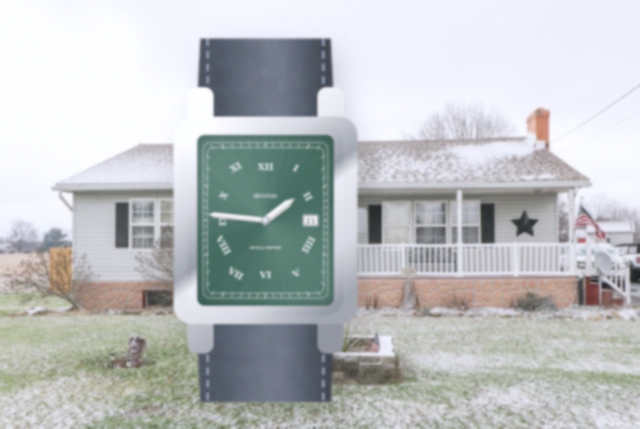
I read {"hour": 1, "minute": 46}
